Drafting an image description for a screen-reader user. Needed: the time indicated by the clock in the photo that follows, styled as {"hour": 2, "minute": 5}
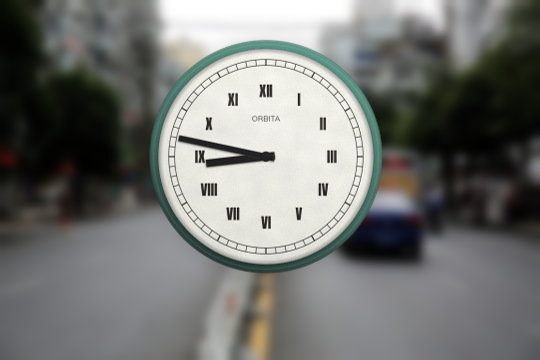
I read {"hour": 8, "minute": 47}
